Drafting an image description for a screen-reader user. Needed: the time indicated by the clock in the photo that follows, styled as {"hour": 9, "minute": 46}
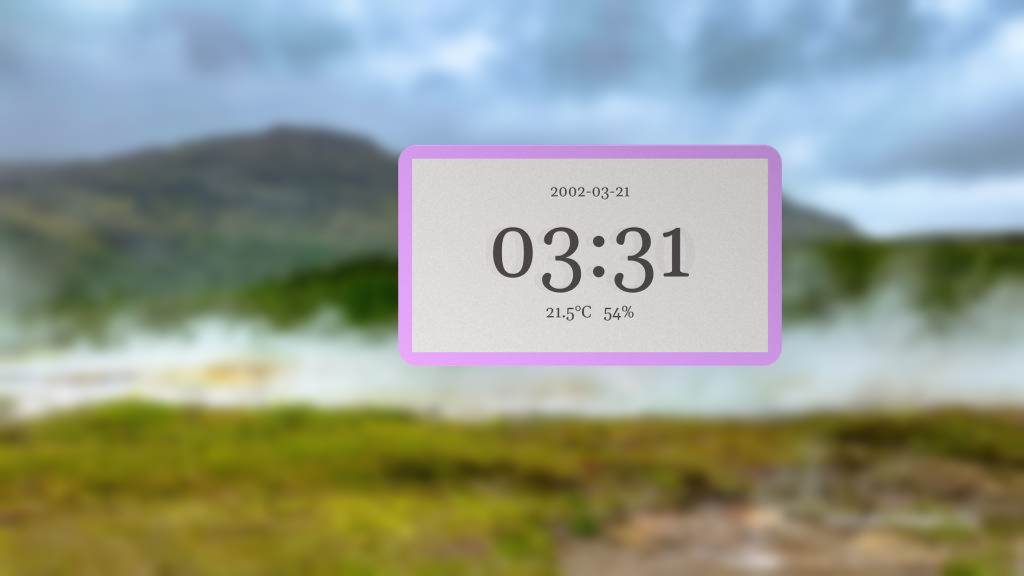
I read {"hour": 3, "minute": 31}
